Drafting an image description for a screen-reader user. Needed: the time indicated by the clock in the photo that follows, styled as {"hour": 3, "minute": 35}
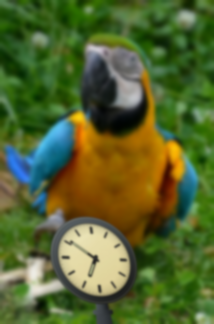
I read {"hour": 6, "minute": 51}
